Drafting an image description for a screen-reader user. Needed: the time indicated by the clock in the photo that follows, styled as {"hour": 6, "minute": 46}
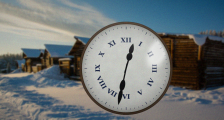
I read {"hour": 12, "minute": 32}
